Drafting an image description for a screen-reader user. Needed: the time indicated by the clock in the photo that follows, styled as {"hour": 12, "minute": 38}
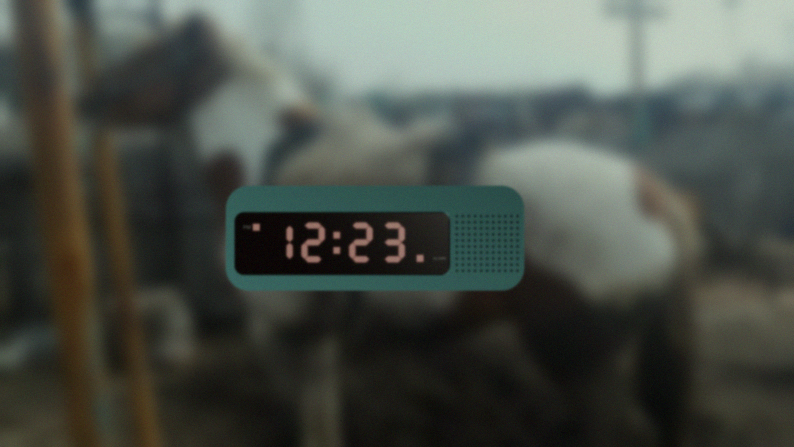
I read {"hour": 12, "minute": 23}
